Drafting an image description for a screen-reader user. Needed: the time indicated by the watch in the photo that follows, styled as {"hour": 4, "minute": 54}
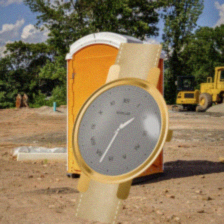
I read {"hour": 1, "minute": 33}
